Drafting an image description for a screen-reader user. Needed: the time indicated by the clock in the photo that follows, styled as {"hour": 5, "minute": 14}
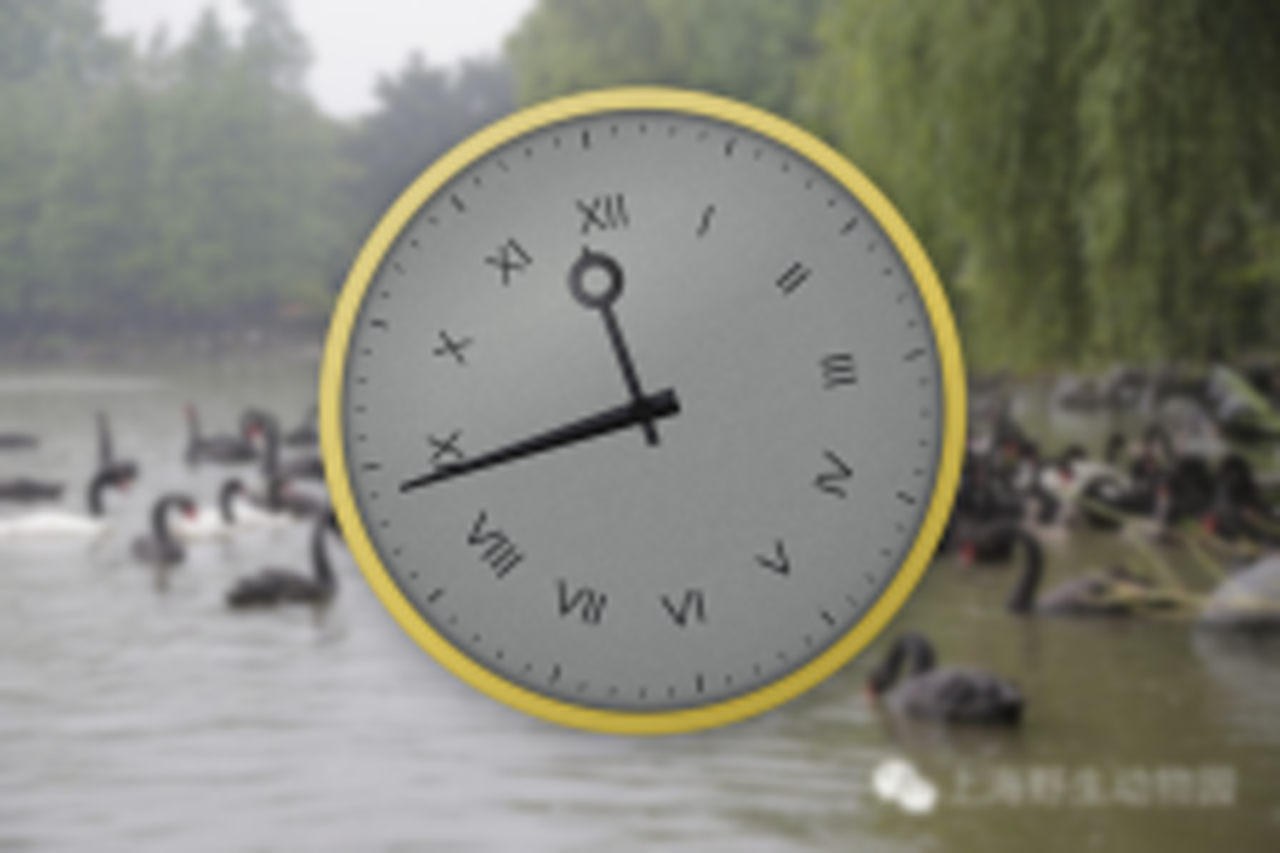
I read {"hour": 11, "minute": 44}
